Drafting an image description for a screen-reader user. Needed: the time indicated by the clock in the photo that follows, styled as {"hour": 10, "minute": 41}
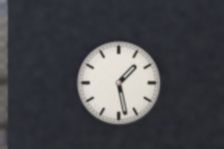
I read {"hour": 1, "minute": 28}
